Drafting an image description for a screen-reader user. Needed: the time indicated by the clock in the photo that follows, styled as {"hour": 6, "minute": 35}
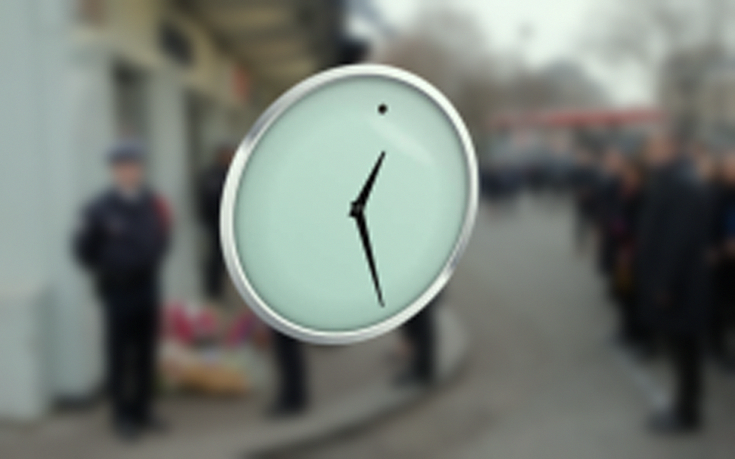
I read {"hour": 12, "minute": 25}
